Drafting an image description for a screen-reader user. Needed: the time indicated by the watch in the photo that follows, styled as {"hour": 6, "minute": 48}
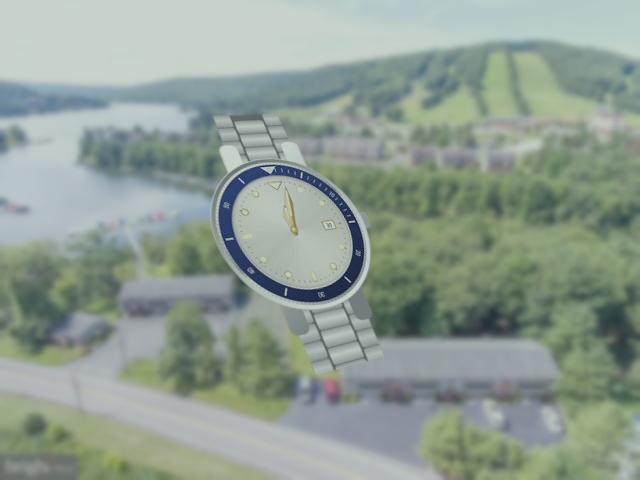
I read {"hour": 12, "minute": 2}
